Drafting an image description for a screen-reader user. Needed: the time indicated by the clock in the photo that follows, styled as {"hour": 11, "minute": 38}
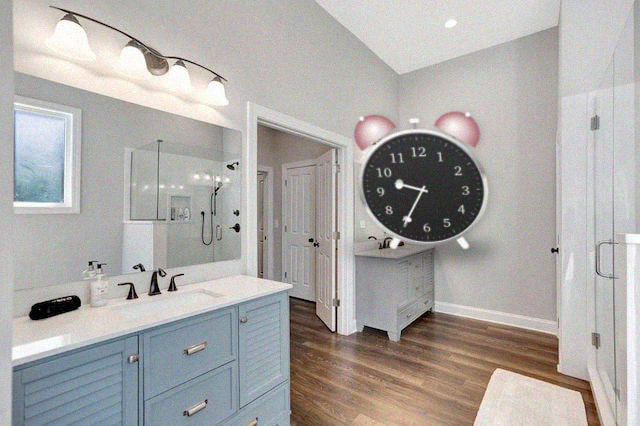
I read {"hour": 9, "minute": 35}
